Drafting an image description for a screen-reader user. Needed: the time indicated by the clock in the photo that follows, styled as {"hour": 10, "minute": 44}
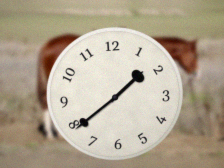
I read {"hour": 1, "minute": 39}
